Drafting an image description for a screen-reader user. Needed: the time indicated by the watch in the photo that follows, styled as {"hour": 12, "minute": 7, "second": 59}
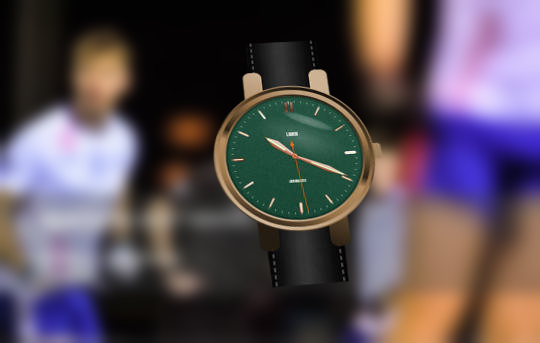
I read {"hour": 10, "minute": 19, "second": 29}
